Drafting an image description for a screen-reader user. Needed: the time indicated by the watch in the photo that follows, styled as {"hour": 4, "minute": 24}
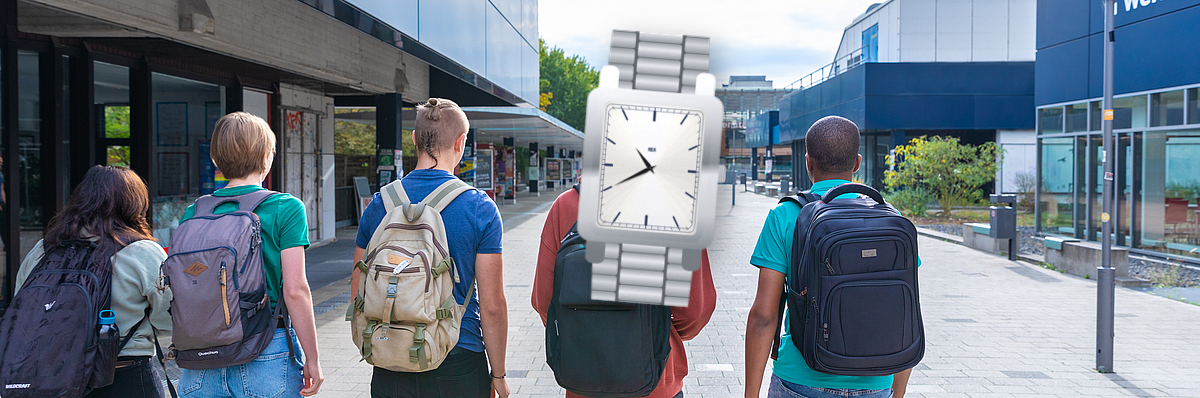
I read {"hour": 10, "minute": 40}
